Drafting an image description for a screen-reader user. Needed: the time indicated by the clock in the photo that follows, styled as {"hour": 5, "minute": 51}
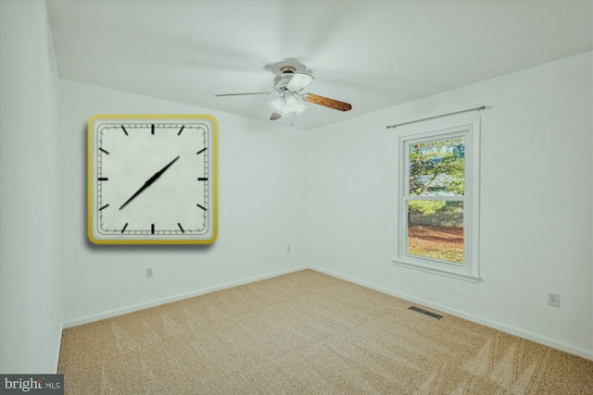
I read {"hour": 1, "minute": 38}
